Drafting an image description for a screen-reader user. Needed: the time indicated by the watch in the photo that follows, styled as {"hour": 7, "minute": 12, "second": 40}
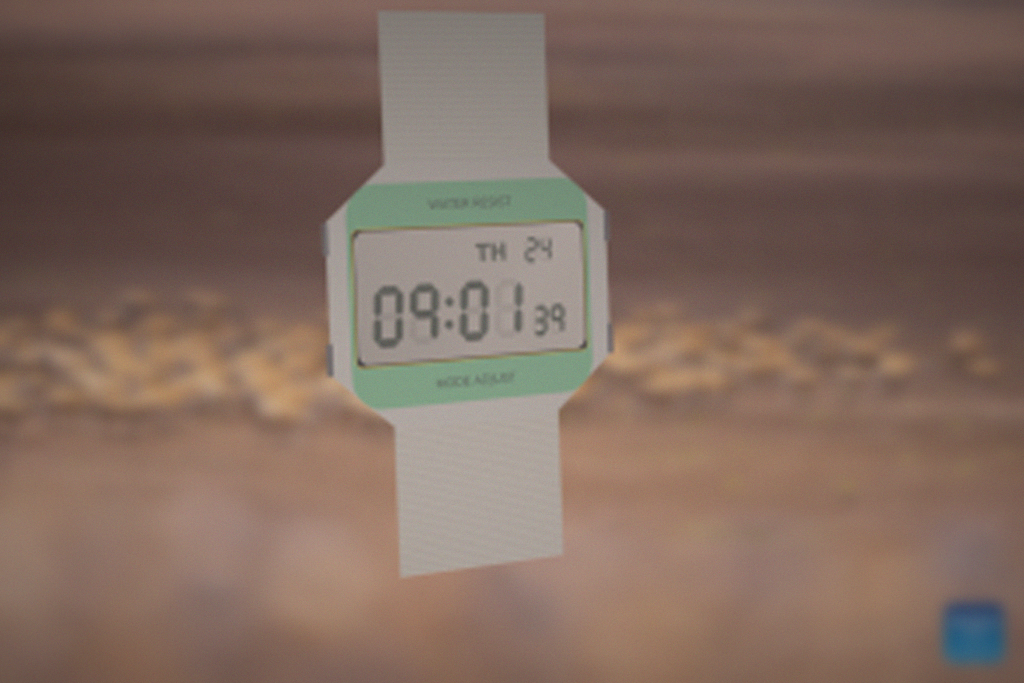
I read {"hour": 9, "minute": 1, "second": 39}
